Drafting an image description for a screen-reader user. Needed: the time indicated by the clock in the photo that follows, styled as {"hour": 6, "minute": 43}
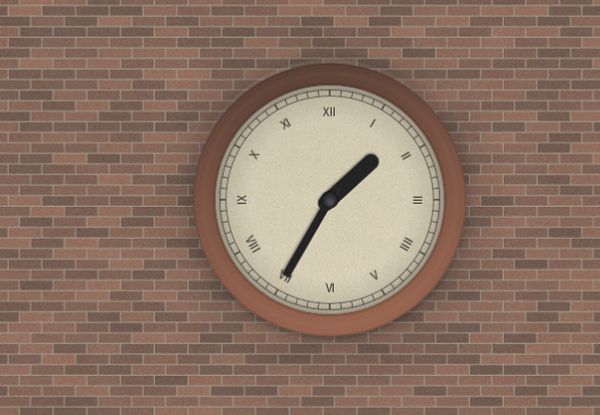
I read {"hour": 1, "minute": 35}
